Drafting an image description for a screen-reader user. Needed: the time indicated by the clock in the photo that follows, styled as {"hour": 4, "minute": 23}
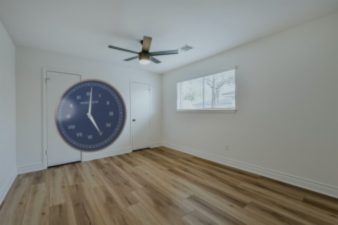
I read {"hour": 5, "minute": 1}
